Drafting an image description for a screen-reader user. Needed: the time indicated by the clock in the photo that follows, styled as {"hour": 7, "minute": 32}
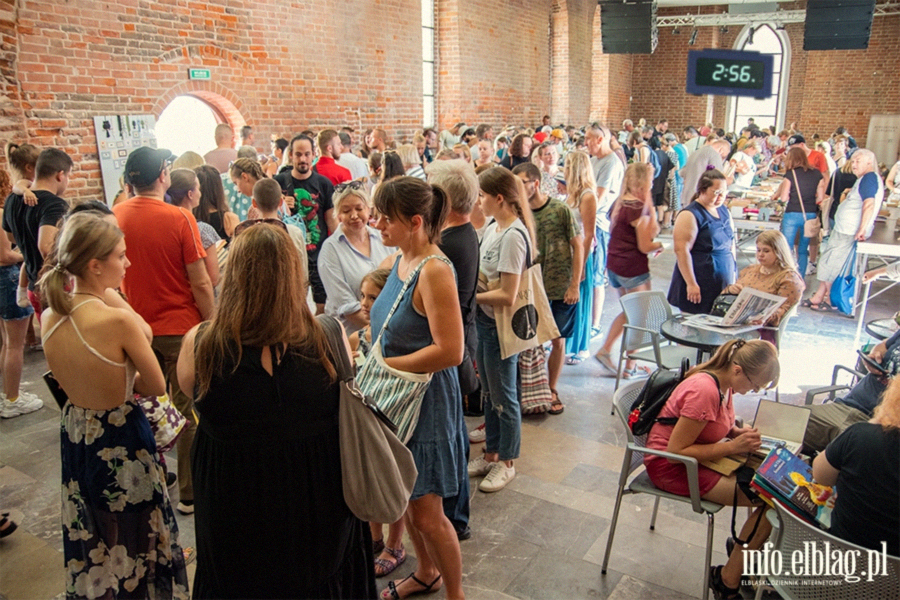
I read {"hour": 2, "minute": 56}
